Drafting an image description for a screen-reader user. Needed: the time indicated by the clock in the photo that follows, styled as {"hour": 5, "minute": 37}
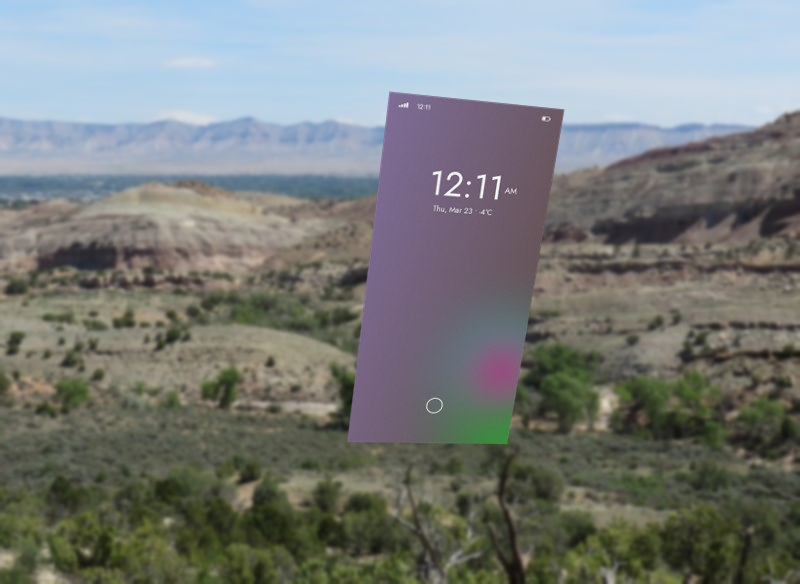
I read {"hour": 12, "minute": 11}
